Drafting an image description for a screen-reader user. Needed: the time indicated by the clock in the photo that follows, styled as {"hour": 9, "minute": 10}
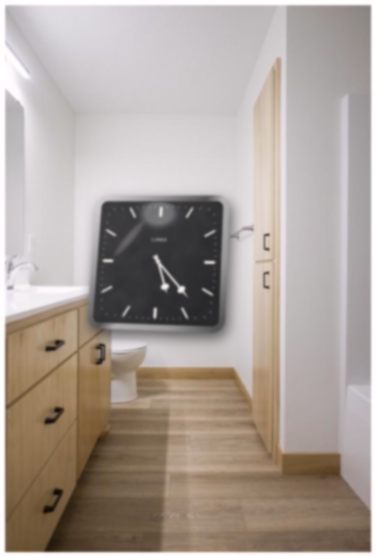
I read {"hour": 5, "minute": 23}
